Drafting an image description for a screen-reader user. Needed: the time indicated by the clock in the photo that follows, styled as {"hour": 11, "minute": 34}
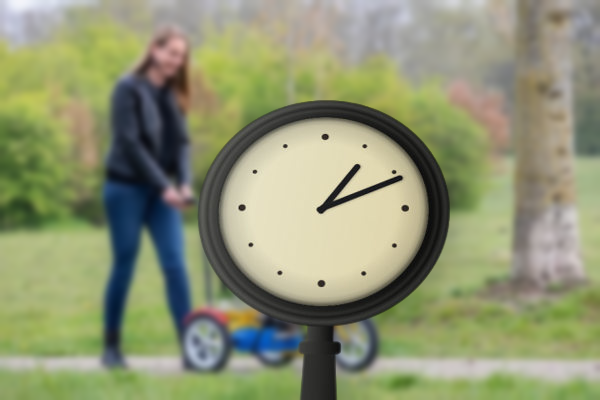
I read {"hour": 1, "minute": 11}
